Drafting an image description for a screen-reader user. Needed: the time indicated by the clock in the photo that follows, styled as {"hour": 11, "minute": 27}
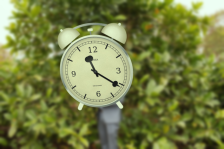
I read {"hour": 11, "minute": 21}
